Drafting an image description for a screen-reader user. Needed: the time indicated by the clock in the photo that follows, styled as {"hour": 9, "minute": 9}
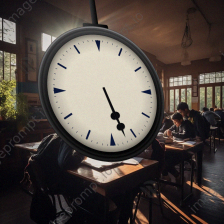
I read {"hour": 5, "minute": 27}
